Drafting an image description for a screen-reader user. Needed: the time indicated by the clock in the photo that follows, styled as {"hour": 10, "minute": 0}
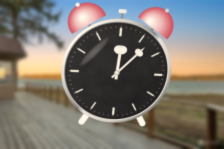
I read {"hour": 12, "minute": 7}
